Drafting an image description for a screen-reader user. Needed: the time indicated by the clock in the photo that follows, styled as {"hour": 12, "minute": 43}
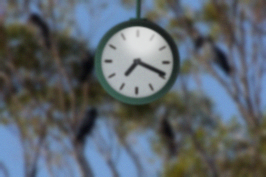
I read {"hour": 7, "minute": 19}
